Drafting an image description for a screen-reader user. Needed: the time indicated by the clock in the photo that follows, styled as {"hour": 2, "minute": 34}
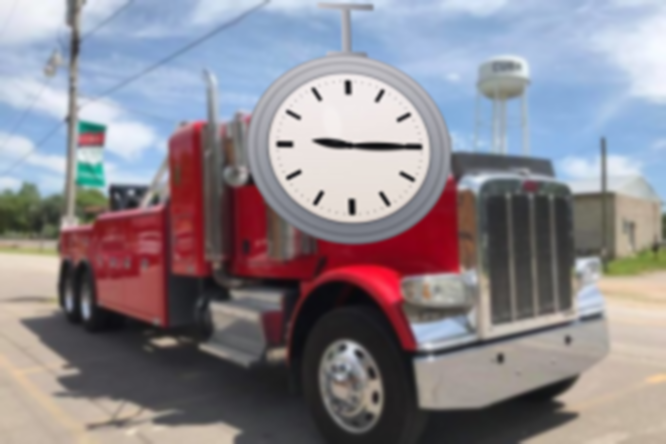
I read {"hour": 9, "minute": 15}
